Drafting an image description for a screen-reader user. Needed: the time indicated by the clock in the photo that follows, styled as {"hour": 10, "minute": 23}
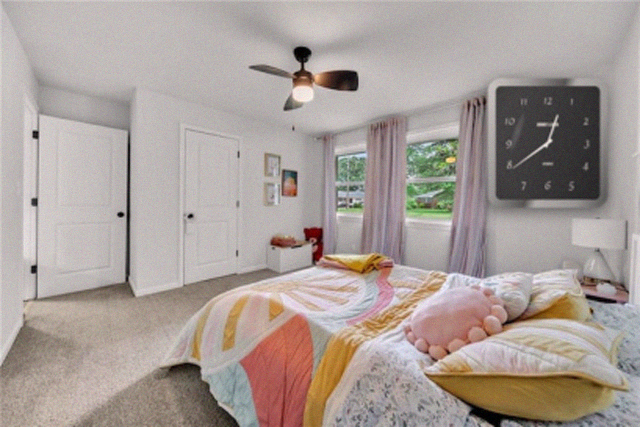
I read {"hour": 12, "minute": 39}
